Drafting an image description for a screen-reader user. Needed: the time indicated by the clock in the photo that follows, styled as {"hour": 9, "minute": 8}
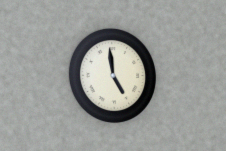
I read {"hour": 4, "minute": 59}
